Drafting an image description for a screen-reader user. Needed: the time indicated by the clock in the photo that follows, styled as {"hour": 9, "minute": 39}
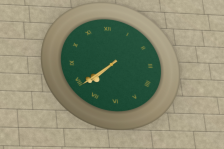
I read {"hour": 7, "minute": 39}
